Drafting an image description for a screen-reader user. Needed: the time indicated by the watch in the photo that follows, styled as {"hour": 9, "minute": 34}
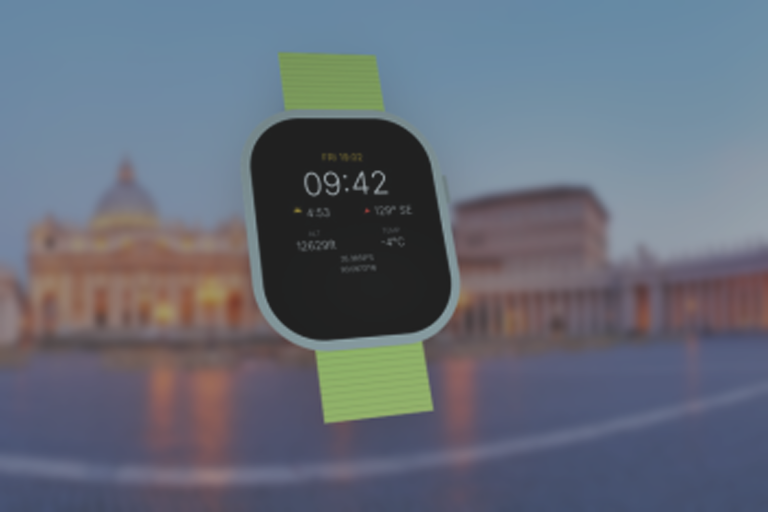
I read {"hour": 9, "minute": 42}
